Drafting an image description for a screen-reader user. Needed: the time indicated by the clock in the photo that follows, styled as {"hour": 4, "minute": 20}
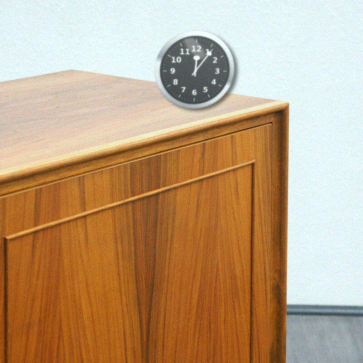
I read {"hour": 12, "minute": 6}
